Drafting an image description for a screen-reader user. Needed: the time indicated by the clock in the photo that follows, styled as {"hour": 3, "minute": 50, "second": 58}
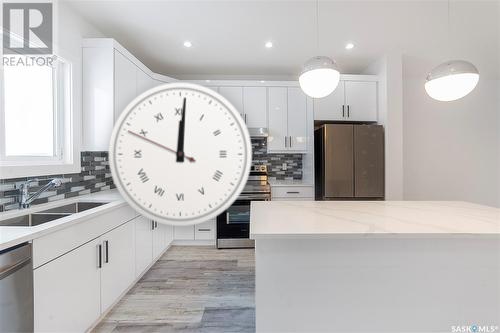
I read {"hour": 12, "minute": 0, "second": 49}
